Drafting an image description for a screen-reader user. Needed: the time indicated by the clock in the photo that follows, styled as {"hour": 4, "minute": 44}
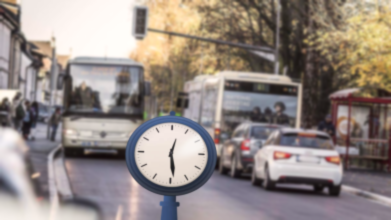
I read {"hour": 12, "minute": 29}
